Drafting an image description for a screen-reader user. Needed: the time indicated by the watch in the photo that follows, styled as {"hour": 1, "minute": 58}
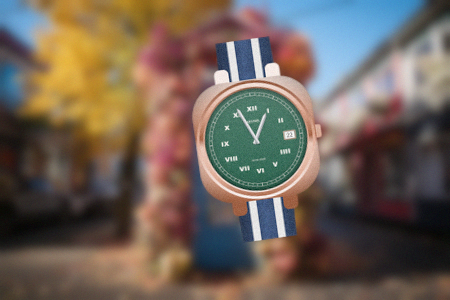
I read {"hour": 12, "minute": 56}
